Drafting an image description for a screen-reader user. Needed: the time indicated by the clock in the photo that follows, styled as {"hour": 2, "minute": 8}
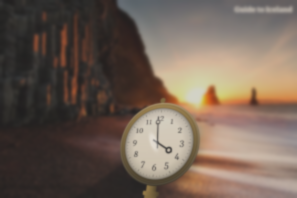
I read {"hour": 3, "minute": 59}
